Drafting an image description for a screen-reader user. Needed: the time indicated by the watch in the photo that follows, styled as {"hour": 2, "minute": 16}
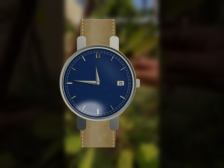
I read {"hour": 11, "minute": 46}
